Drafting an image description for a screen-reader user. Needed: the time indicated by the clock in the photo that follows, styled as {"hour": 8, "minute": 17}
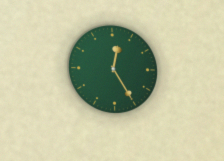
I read {"hour": 12, "minute": 25}
